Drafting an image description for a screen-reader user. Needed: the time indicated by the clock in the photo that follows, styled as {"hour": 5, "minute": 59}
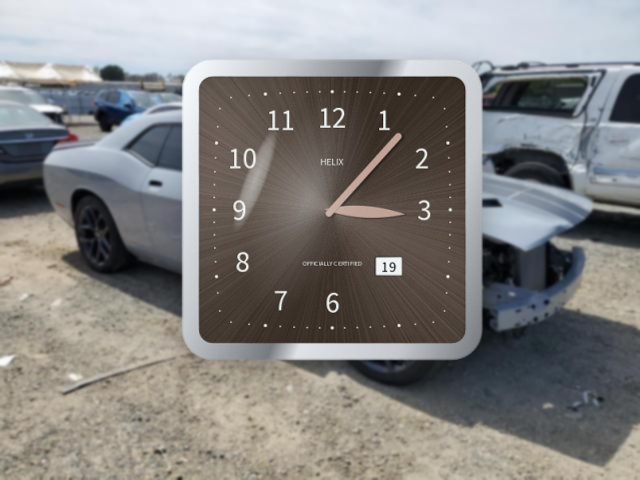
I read {"hour": 3, "minute": 7}
